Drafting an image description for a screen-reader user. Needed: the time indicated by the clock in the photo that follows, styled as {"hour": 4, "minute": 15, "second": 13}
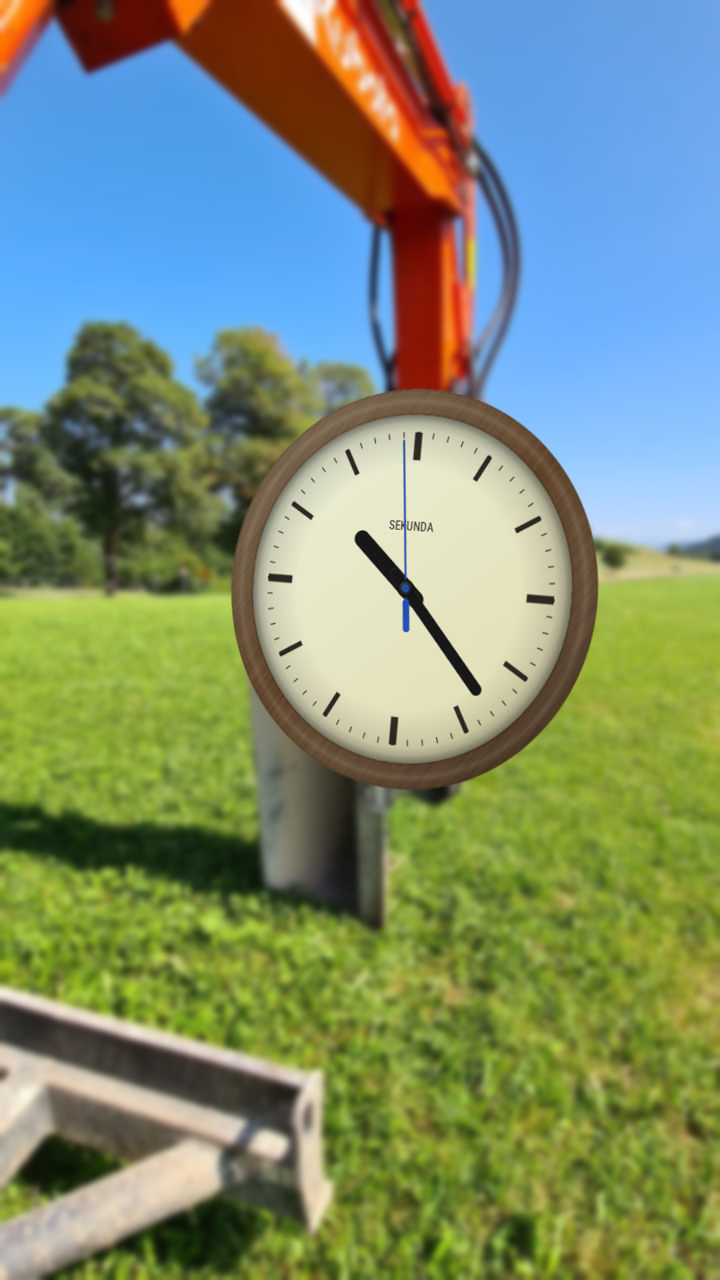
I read {"hour": 10, "minute": 22, "second": 59}
